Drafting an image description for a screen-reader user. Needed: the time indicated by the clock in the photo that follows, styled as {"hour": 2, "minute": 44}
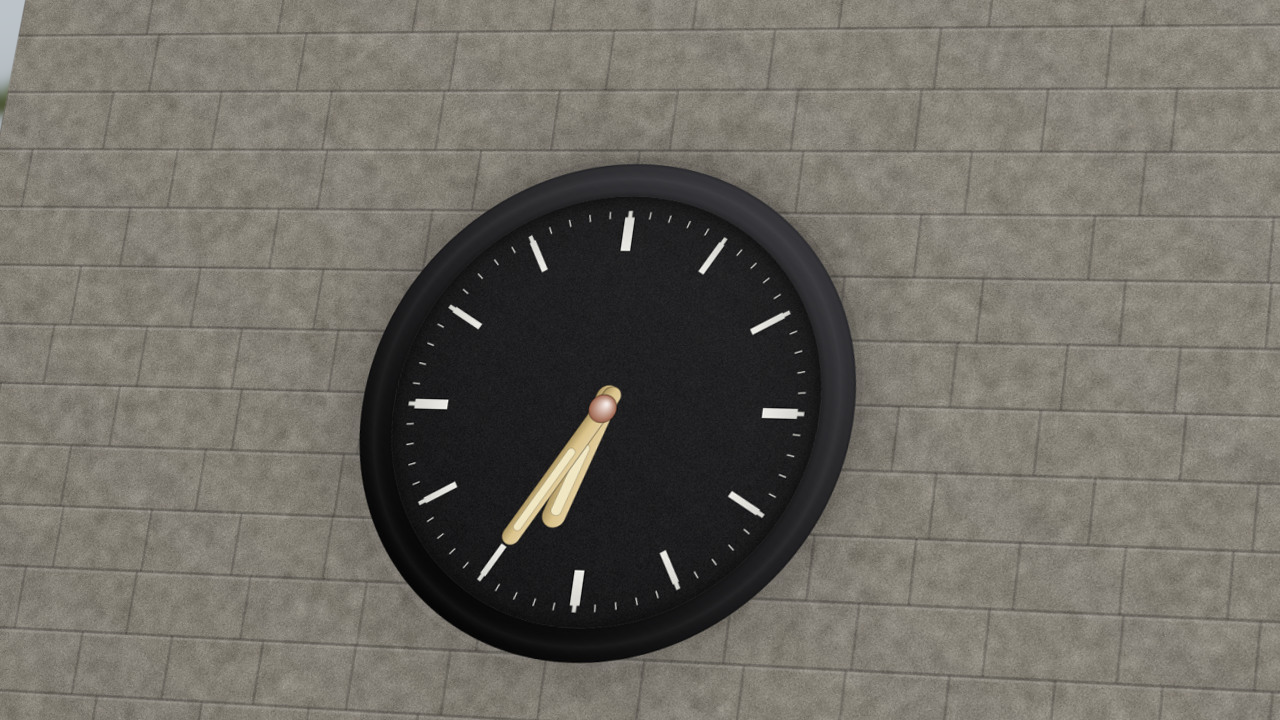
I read {"hour": 6, "minute": 35}
